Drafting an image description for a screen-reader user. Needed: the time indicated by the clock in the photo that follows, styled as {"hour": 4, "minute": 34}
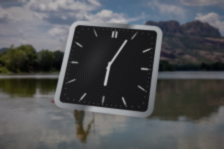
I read {"hour": 6, "minute": 4}
